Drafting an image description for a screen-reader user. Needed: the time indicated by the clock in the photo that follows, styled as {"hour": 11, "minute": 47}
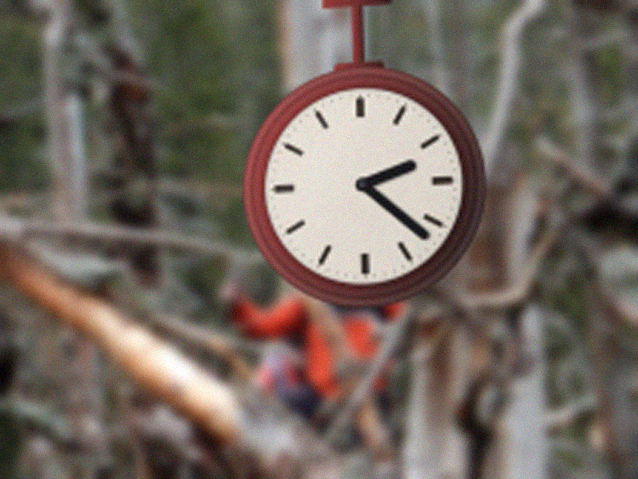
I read {"hour": 2, "minute": 22}
